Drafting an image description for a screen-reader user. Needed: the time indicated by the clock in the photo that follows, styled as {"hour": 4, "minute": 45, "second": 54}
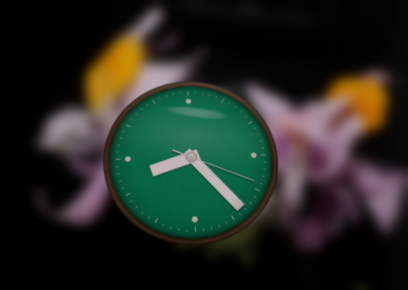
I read {"hour": 8, "minute": 23, "second": 19}
